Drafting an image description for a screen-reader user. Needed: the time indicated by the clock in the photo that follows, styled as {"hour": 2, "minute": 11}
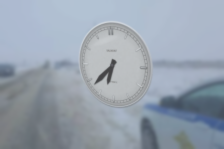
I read {"hour": 6, "minute": 38}
